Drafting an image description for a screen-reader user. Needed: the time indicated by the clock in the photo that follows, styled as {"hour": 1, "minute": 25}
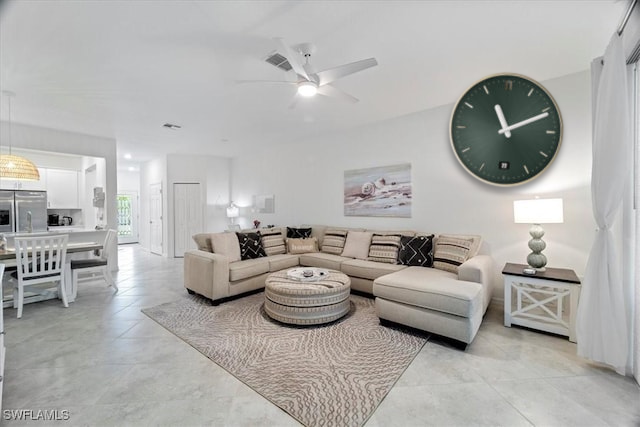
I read {"hour": 11, "minute": 11}
